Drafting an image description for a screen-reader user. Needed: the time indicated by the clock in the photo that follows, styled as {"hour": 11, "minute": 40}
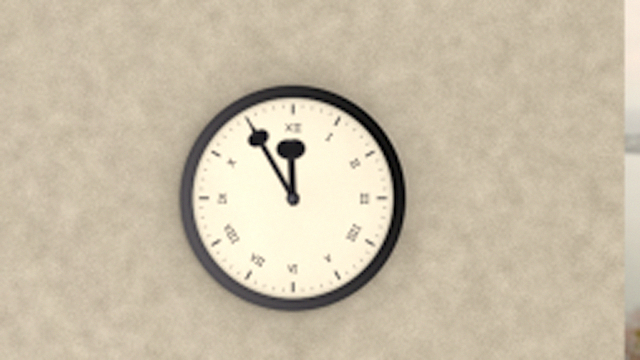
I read {"hour": 11, "minute": 55}
